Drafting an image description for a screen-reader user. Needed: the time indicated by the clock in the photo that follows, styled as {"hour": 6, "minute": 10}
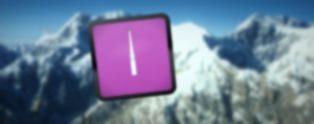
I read {"hour": 6, "minute": 0}
